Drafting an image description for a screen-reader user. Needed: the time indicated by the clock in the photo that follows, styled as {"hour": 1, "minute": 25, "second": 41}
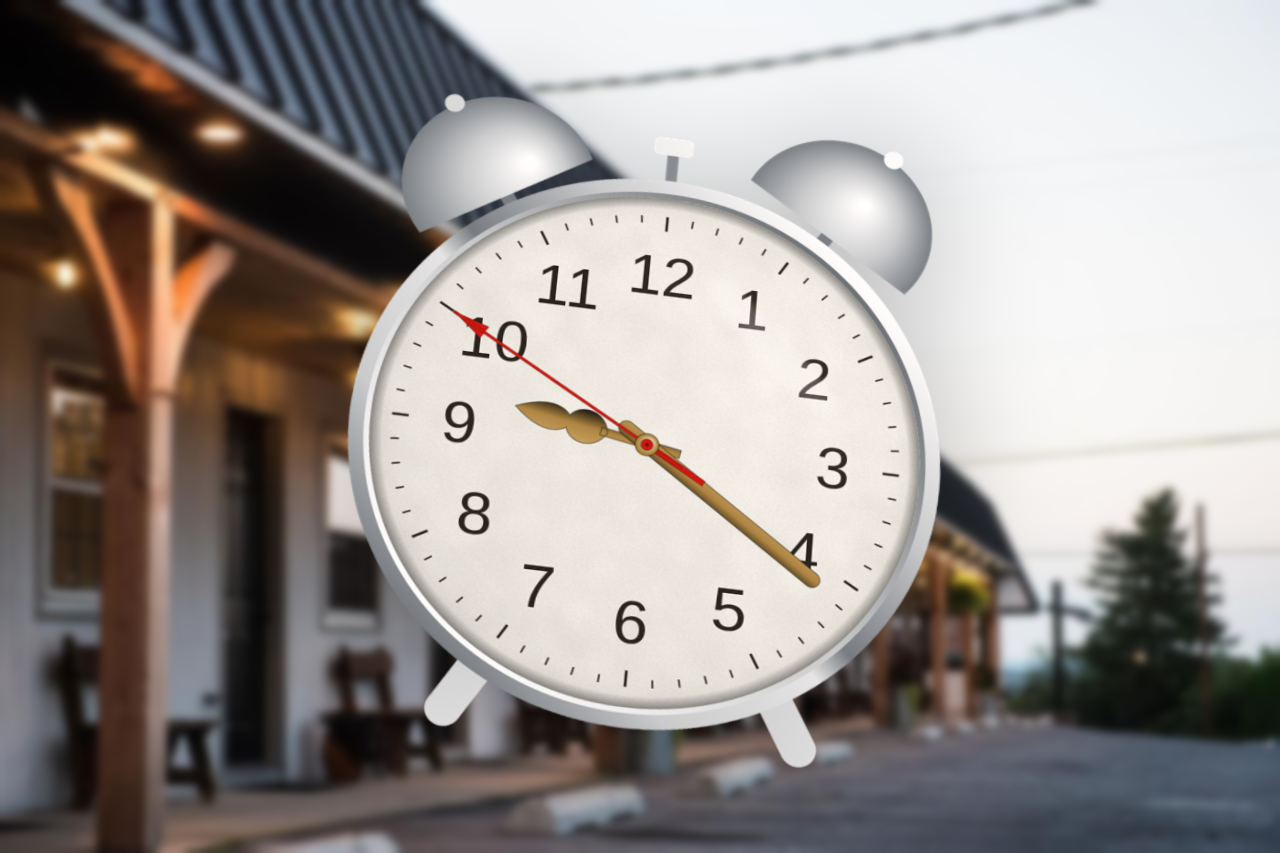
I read {"hour": 9, "minute": 20, "second": 50}
